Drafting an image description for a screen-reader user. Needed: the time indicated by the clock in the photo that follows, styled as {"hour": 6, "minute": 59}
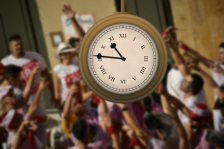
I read {"hour": 10, "minute": 46}
